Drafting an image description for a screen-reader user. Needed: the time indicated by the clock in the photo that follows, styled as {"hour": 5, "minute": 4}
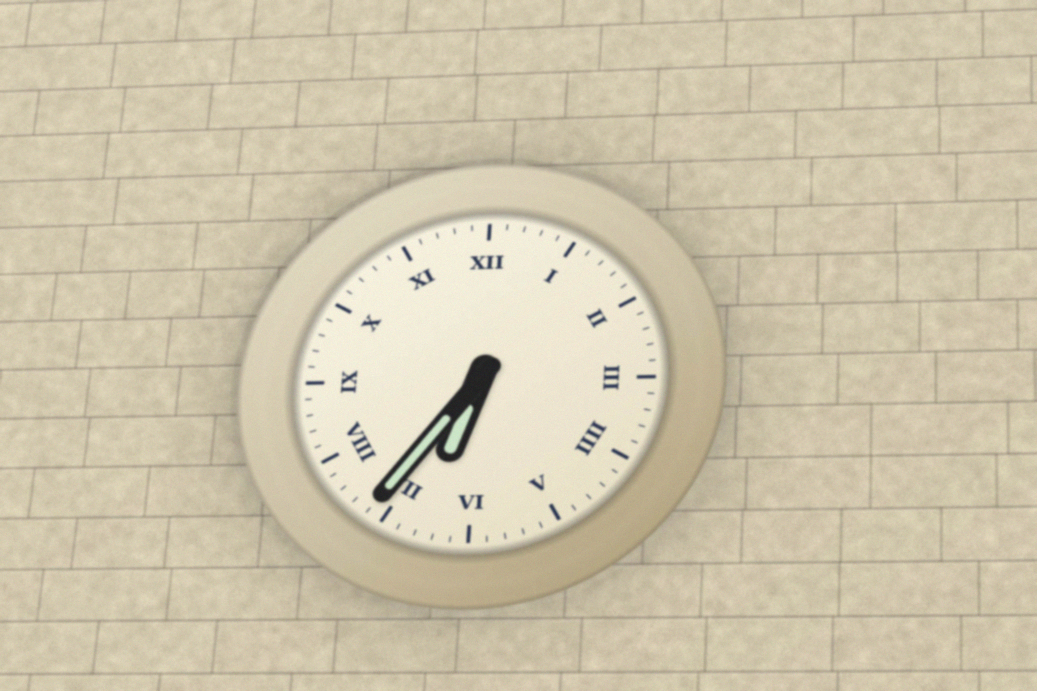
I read {"hour": 6, "minute": 36}
